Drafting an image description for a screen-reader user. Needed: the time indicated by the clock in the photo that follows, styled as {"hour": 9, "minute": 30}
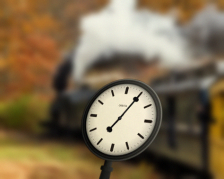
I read {"hour": 7, "minute": 5}
